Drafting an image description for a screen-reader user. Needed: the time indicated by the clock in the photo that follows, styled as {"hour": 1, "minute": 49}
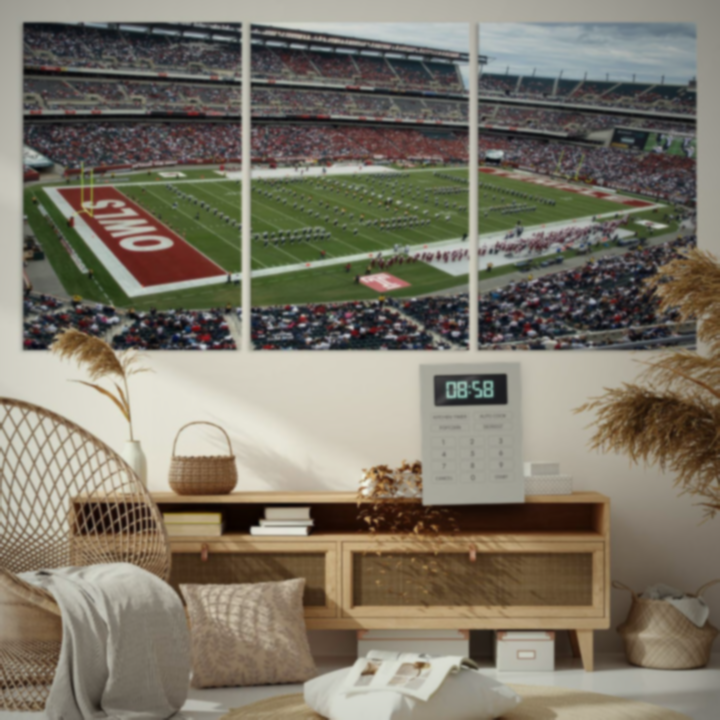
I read {"hour": 8, "minute": 58}
